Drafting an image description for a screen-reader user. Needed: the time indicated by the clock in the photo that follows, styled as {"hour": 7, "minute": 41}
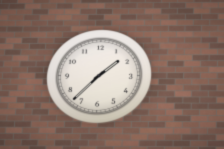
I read {"hour": 1, "minute": 37}
